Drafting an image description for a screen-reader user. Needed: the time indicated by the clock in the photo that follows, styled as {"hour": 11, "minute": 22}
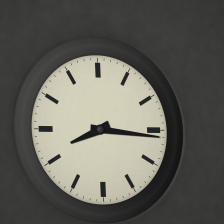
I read {"hour": 8, "minute": 16}
